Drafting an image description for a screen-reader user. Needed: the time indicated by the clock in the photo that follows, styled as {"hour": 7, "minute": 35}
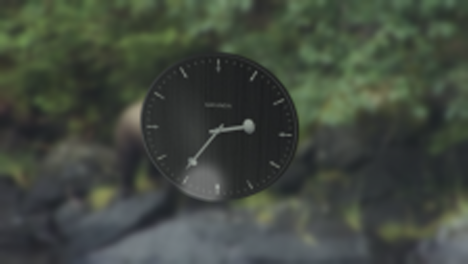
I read {"hour": 2, "minute": 36}
